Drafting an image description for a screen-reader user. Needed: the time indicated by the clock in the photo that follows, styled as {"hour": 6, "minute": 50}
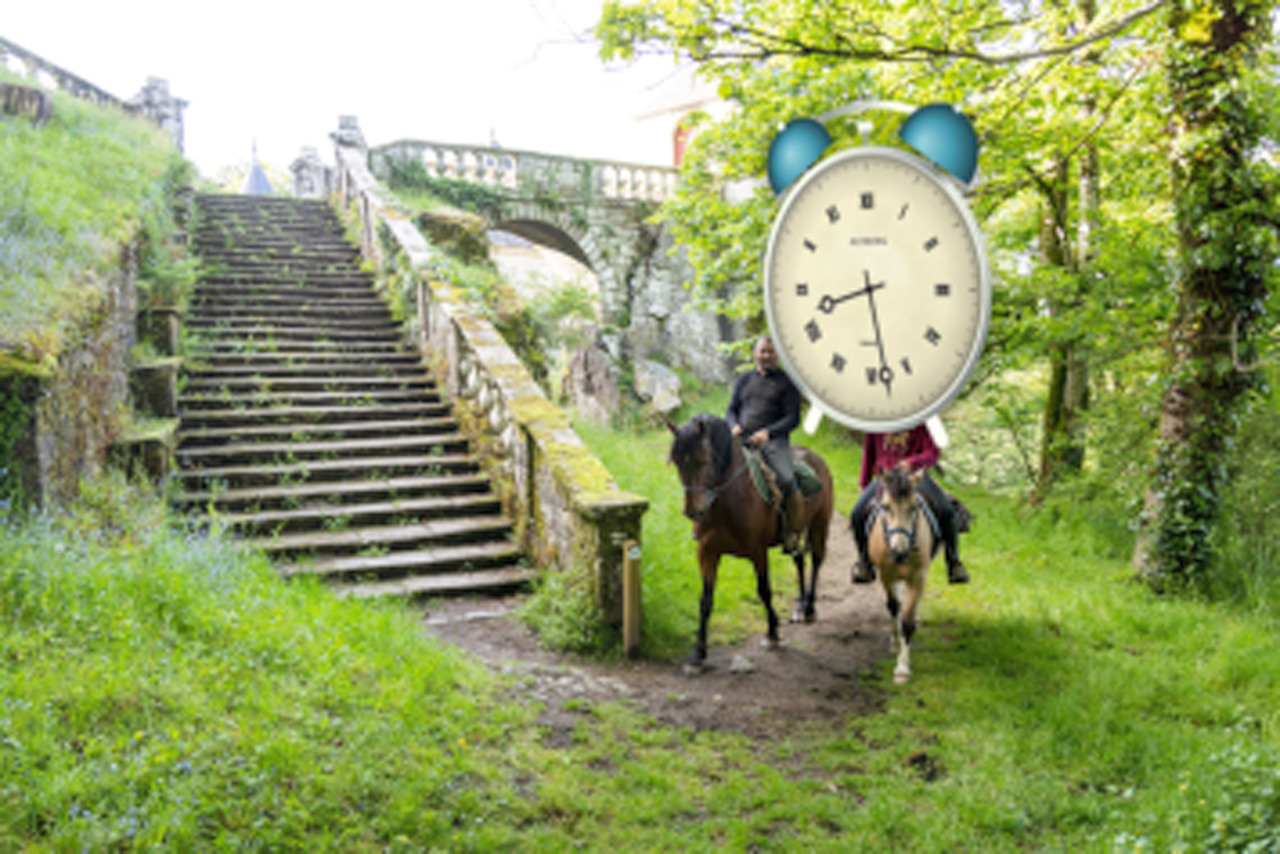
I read {"hour": 8, "minute": 28}
